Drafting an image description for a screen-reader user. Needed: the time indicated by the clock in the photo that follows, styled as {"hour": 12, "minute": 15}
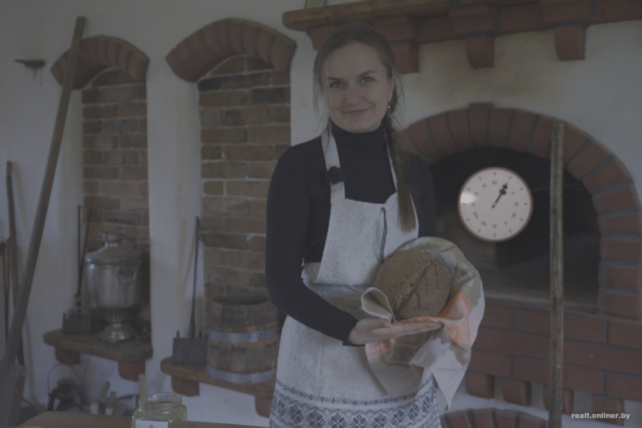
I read {"hour": 1, "minute": 5}
